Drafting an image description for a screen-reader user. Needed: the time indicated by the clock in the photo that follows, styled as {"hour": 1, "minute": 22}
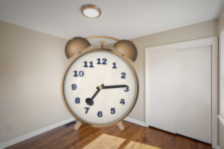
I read {"hour": 7, "minute": 14}
